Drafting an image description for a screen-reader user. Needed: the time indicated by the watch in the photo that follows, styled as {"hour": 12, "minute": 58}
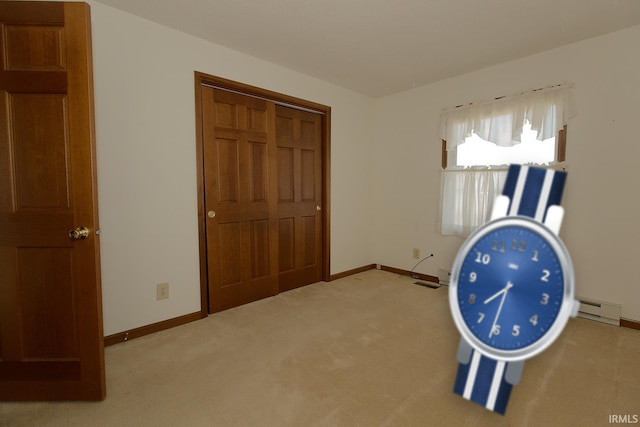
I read {"hour": 7, "minute": 31}
